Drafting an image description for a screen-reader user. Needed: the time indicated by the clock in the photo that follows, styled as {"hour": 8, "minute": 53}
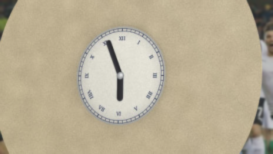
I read {"hour": 5, "minute": 56}
